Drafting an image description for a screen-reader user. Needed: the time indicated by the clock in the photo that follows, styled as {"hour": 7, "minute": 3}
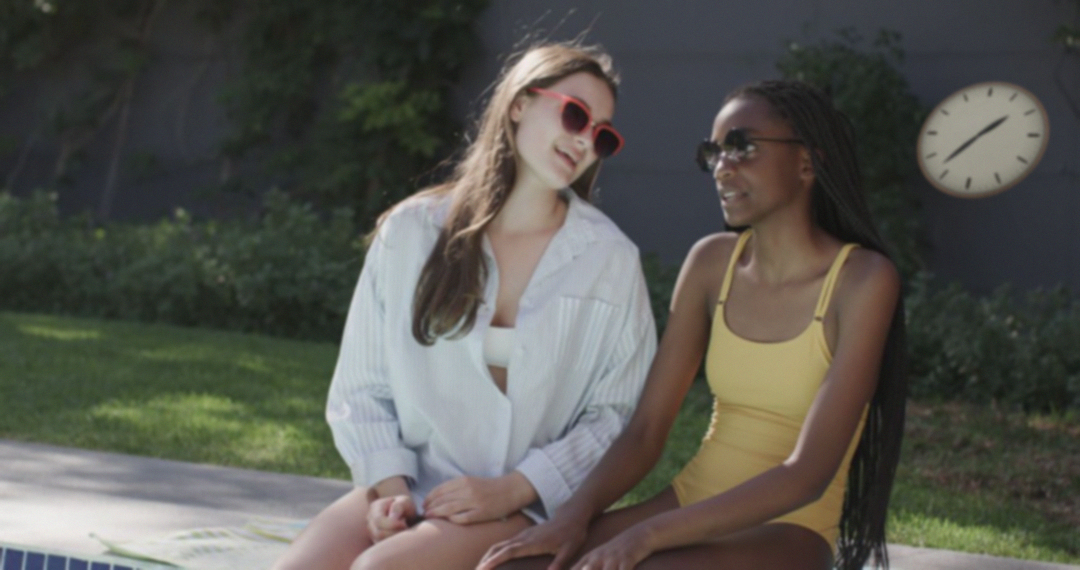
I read {"hour": 1, "minute": 37}
